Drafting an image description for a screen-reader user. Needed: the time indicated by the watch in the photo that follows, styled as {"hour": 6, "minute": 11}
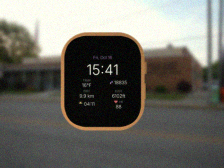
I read {"hour": 15, "minute": 41}
